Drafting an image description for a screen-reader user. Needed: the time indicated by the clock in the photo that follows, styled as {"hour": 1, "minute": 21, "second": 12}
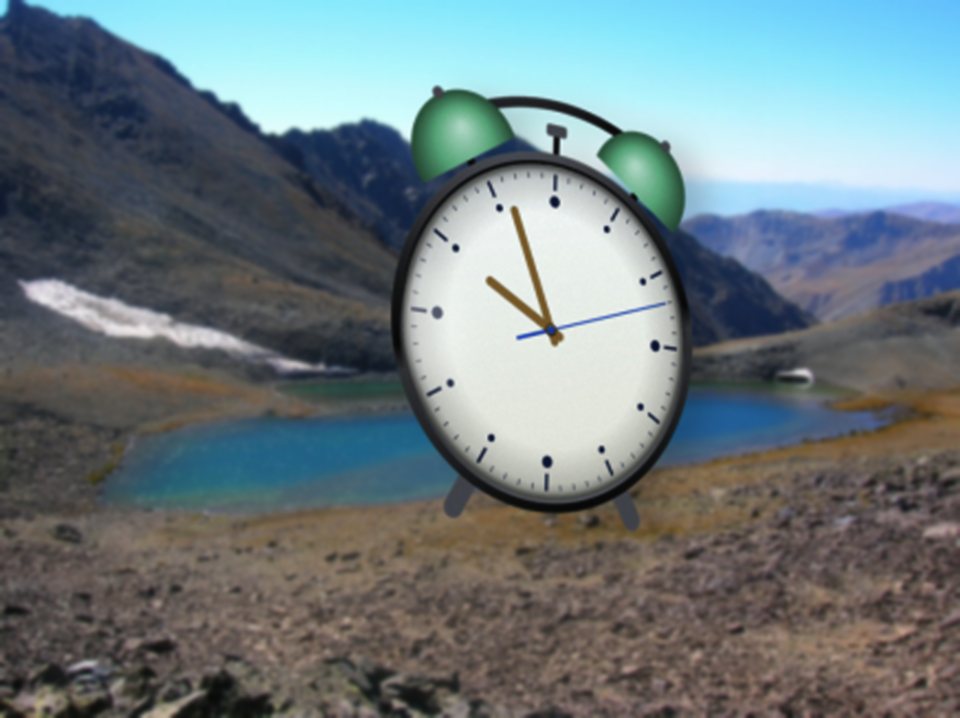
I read {"hour": 9, "minute": 56, "second": 12}
